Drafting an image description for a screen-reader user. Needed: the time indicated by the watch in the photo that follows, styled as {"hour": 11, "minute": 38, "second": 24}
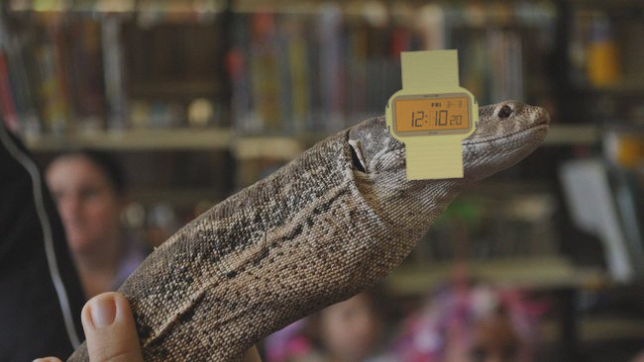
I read {"hour": 12, "minute": 10, "second": 20}
